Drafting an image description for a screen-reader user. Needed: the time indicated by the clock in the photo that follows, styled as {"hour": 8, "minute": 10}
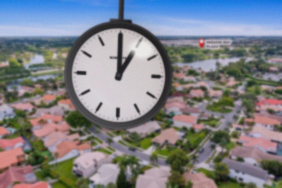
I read {"hour": 1, "minute": 0}
